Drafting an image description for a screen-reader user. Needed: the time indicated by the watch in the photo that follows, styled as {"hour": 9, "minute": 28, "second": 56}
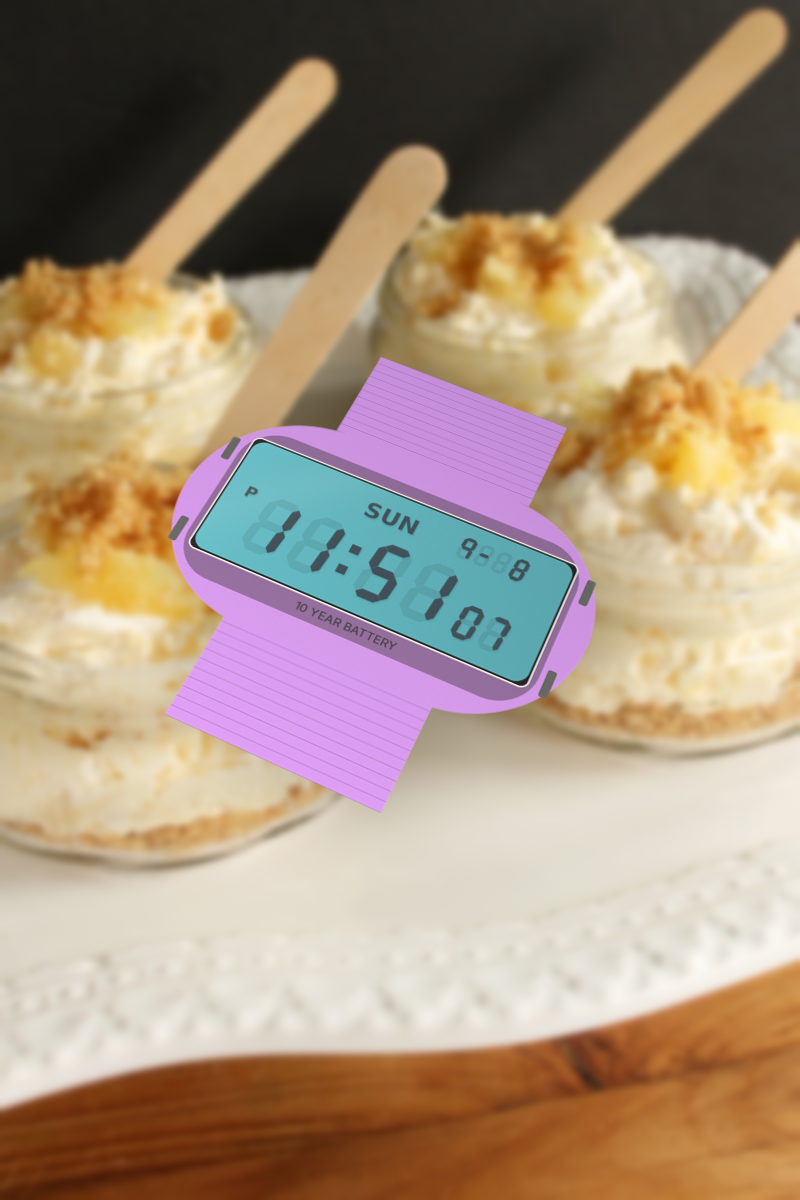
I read {"hour": 11, "minute": 51, "second": 7}
